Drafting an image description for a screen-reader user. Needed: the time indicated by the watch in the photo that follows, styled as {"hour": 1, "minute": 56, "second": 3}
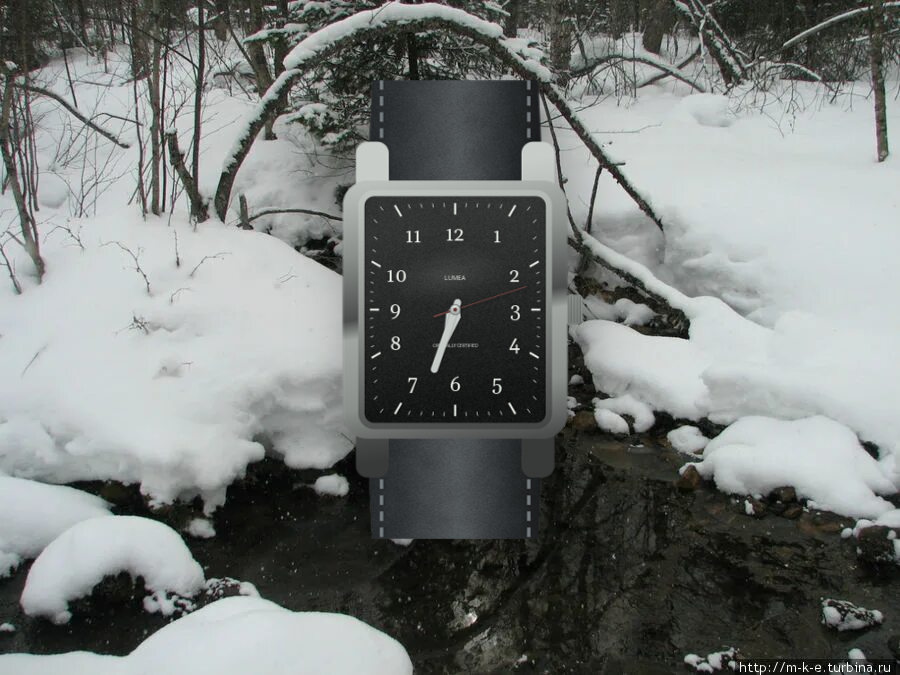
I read {"hour": 6, "minute": 33, "second": 12}
